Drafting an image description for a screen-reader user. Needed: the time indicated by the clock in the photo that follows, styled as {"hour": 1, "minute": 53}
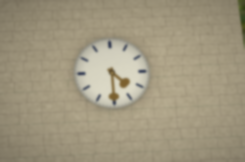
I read {"hour": 4, "minute": 30}
